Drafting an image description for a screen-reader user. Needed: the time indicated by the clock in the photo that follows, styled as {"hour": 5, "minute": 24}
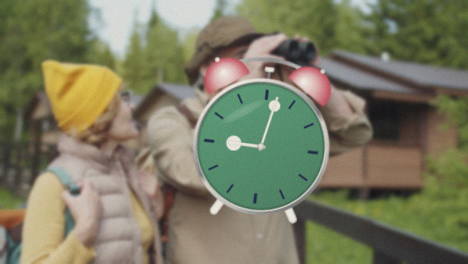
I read {"hour": 9, "minute": 2}
